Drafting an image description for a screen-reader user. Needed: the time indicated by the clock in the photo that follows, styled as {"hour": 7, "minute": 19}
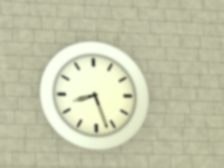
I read {"hour": 8, "minute": 27}
